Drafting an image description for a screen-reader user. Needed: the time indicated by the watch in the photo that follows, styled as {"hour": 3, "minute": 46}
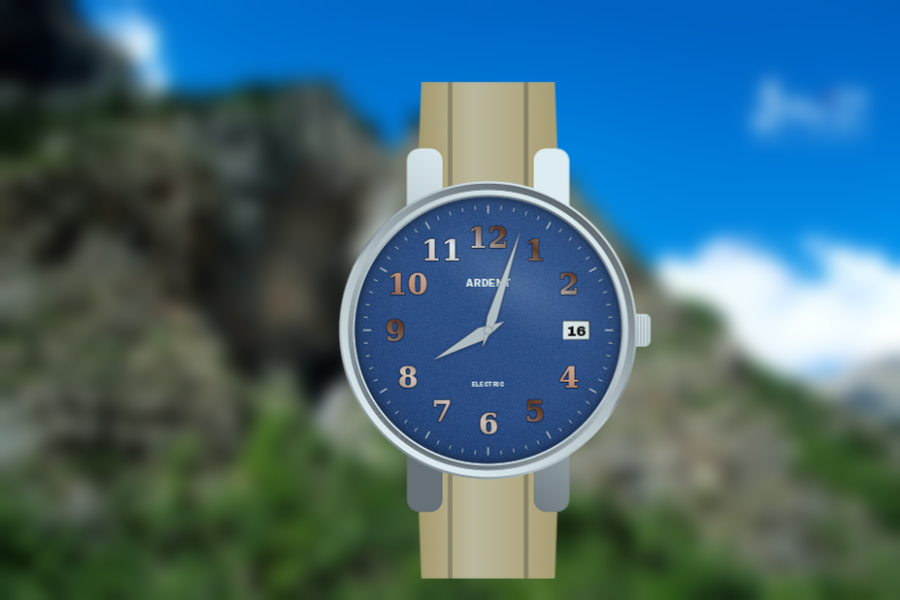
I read {"hour": 8, "minute": 3}
